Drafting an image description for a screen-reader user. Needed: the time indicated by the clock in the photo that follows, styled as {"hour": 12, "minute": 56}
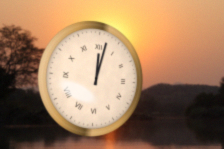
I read {"hour": 12, "minute": 2}
